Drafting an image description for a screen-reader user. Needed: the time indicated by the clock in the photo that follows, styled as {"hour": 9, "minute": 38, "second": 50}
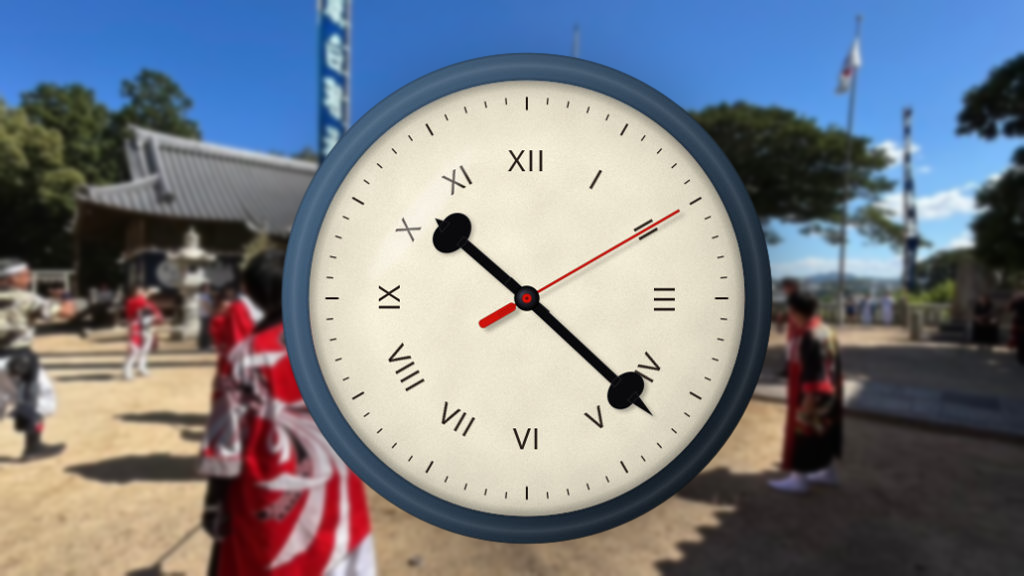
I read {"hour": 10, "minute": 22, "second": 10}
